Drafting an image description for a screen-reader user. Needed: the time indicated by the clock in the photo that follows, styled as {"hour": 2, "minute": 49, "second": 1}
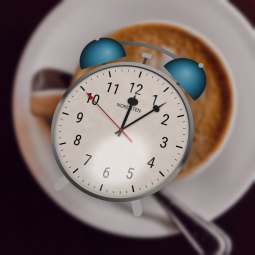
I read {"hour": 12, "minute": 6, "second": 50}
